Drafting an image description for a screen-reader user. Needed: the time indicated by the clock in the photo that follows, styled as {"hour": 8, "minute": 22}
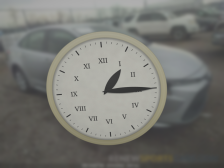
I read {"hour": 1, "minute": 15}
